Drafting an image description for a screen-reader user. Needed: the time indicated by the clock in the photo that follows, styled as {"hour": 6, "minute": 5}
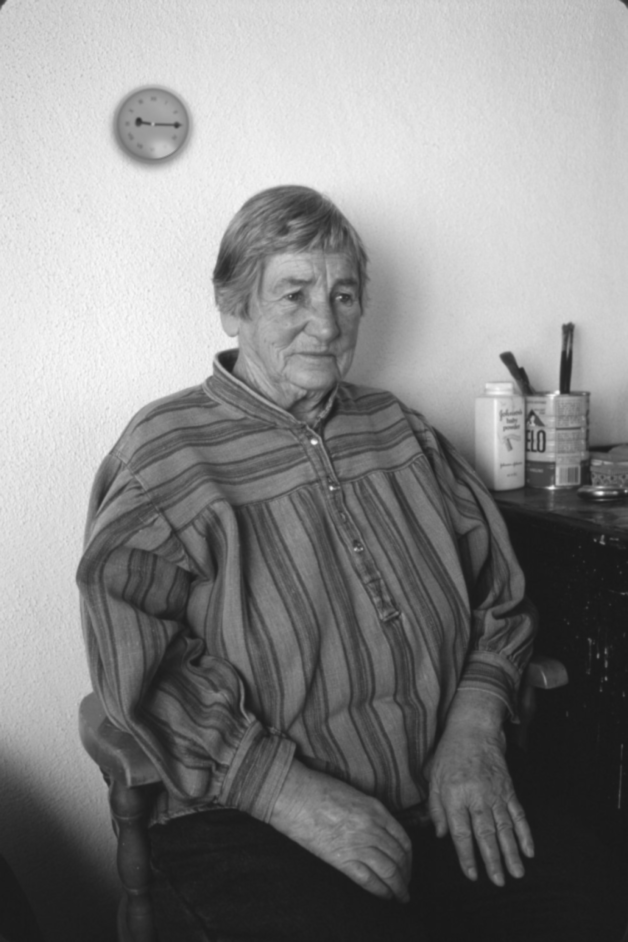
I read {"hour": 9, "minute": 15}
